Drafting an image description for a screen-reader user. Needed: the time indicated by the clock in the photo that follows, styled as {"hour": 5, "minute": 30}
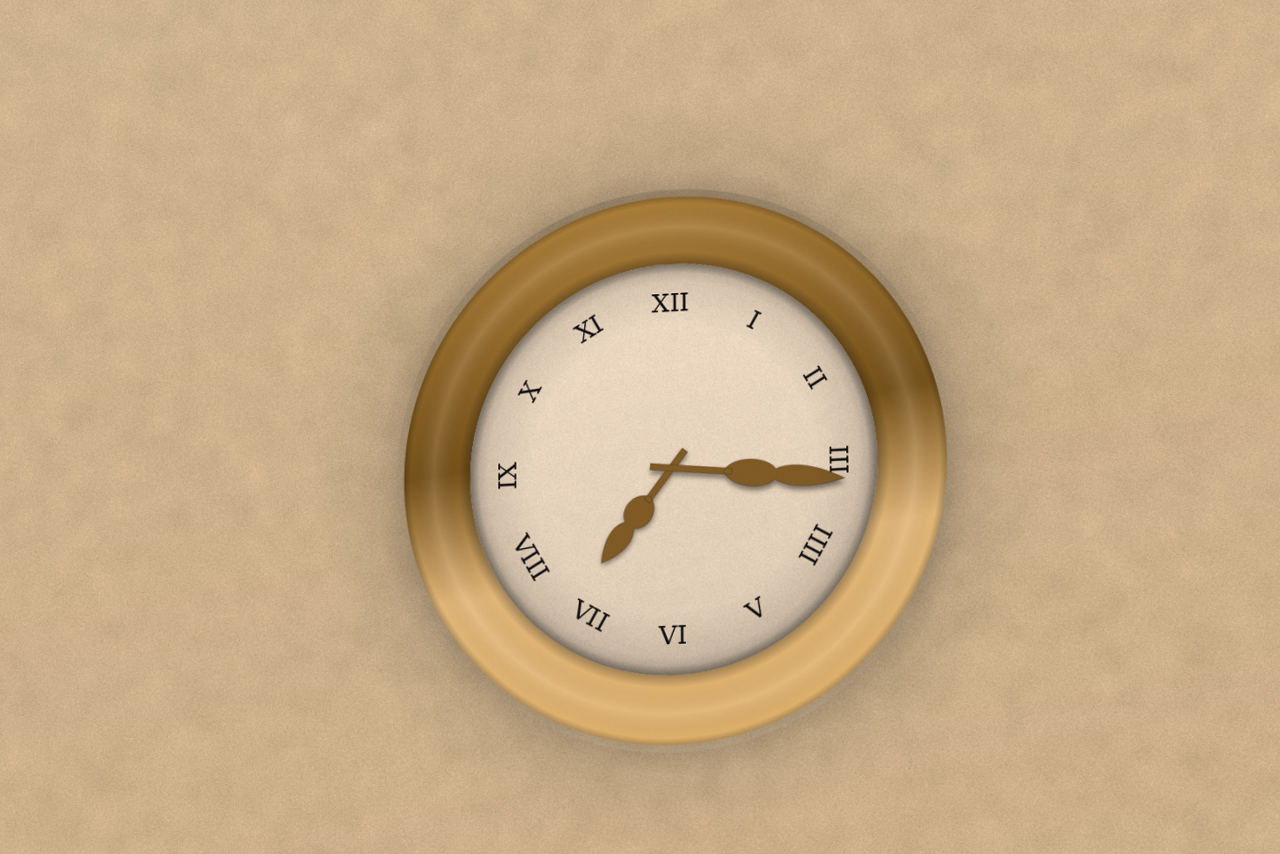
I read {"hour": 7, "minute": 16}
